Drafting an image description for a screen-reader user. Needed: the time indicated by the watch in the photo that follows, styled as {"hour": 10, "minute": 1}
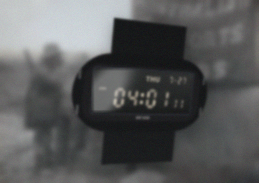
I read {"hour": 4, "minute": 1}
